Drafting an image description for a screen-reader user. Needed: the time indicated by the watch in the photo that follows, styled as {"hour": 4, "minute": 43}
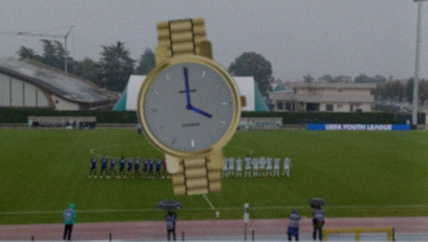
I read {"hour": 4, "minute": 0}
